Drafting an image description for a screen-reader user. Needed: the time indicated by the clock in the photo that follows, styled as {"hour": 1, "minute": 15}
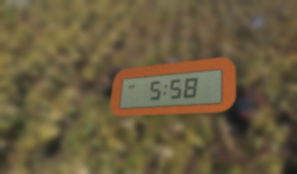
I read {"hour": 5, "minute": 58}
